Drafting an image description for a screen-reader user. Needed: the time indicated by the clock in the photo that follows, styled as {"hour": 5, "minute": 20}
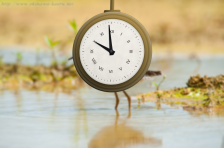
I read {"hour": 9, "minute": 59}
